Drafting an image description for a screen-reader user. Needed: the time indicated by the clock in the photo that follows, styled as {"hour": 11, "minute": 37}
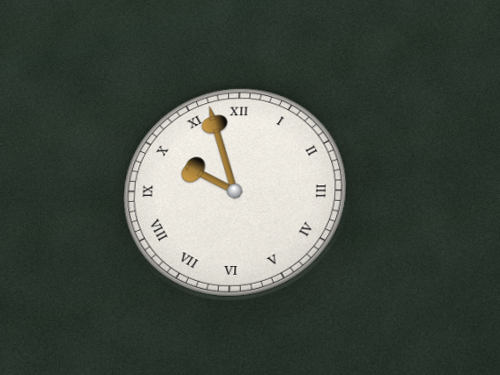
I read {"hour": 9, "minute": 57}
